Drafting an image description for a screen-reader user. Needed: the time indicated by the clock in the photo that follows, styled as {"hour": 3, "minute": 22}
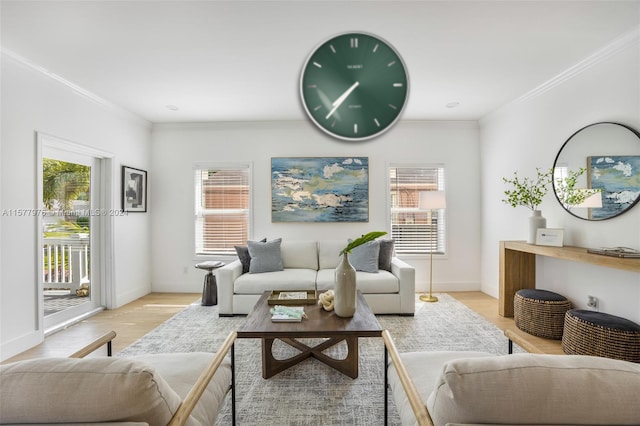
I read {"hour": 7, "minute": 37}
